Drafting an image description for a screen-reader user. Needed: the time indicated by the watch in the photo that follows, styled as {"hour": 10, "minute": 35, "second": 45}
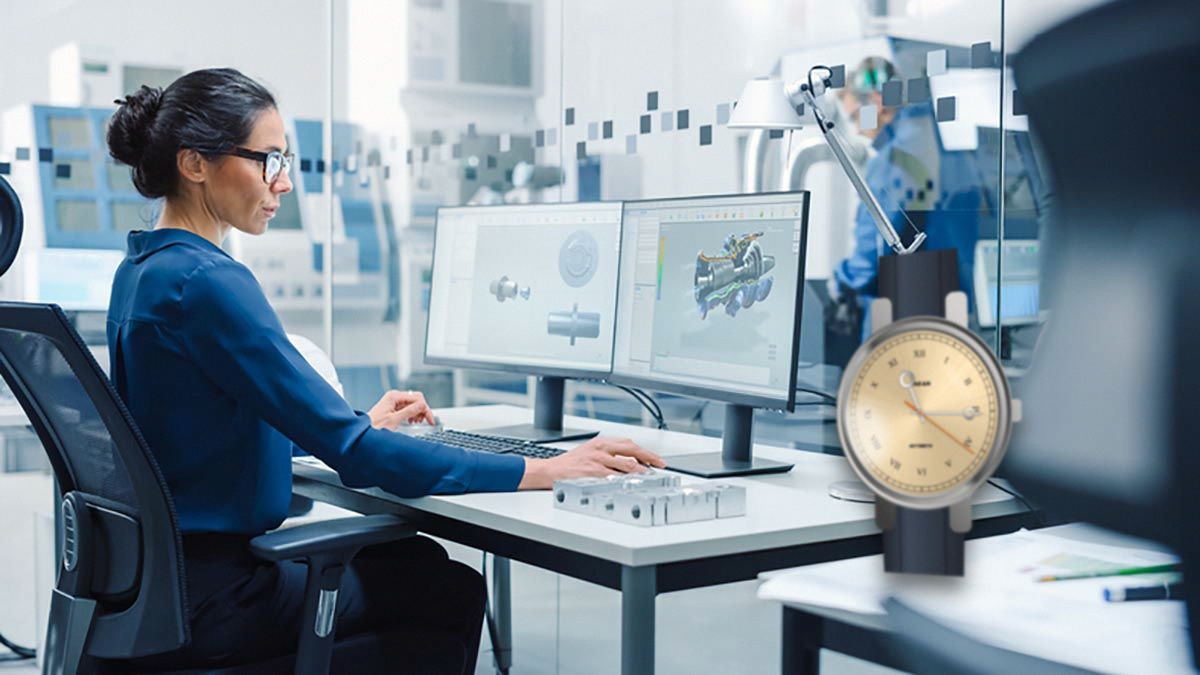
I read {"hour": 11, "minute": 15, "second": 21}
